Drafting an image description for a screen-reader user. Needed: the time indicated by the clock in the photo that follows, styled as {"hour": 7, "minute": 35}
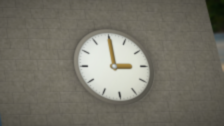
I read {"hour": 3, "minute": 0}
